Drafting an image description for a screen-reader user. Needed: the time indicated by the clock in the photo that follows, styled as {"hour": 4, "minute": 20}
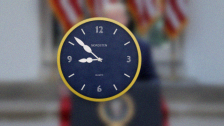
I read {"hour": 8, "minute": 52}
